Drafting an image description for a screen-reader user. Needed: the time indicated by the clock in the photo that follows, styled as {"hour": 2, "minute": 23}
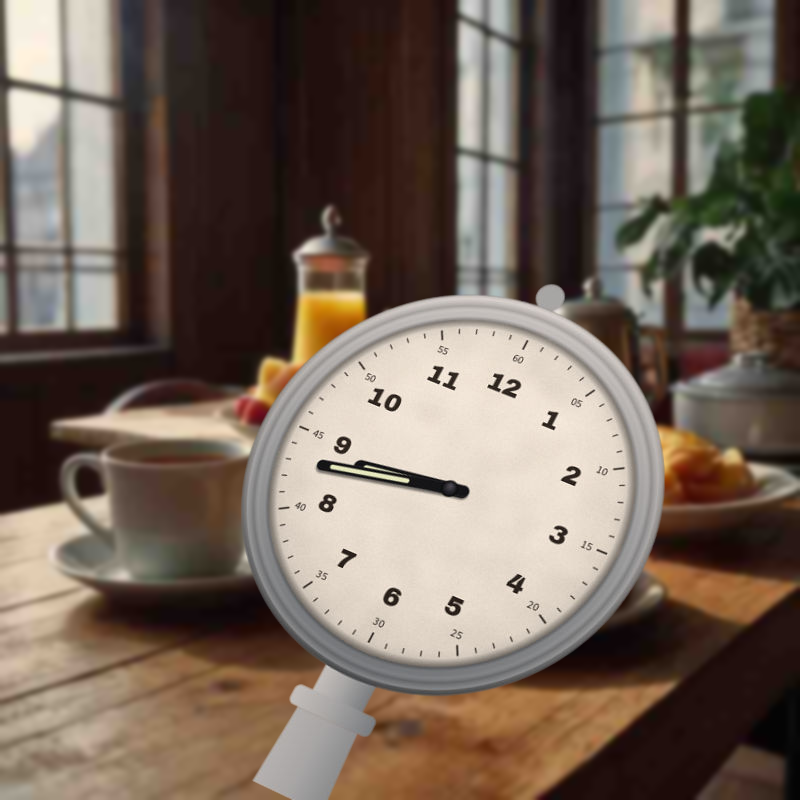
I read {"hour": 8, "minute": 43}
